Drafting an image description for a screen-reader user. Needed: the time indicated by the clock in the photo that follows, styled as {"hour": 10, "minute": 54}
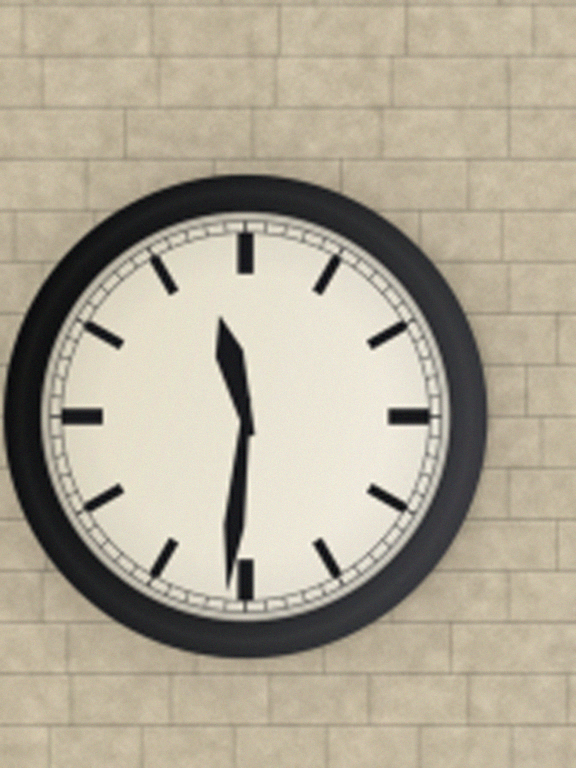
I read {"hour": 11, "minute": 31}
